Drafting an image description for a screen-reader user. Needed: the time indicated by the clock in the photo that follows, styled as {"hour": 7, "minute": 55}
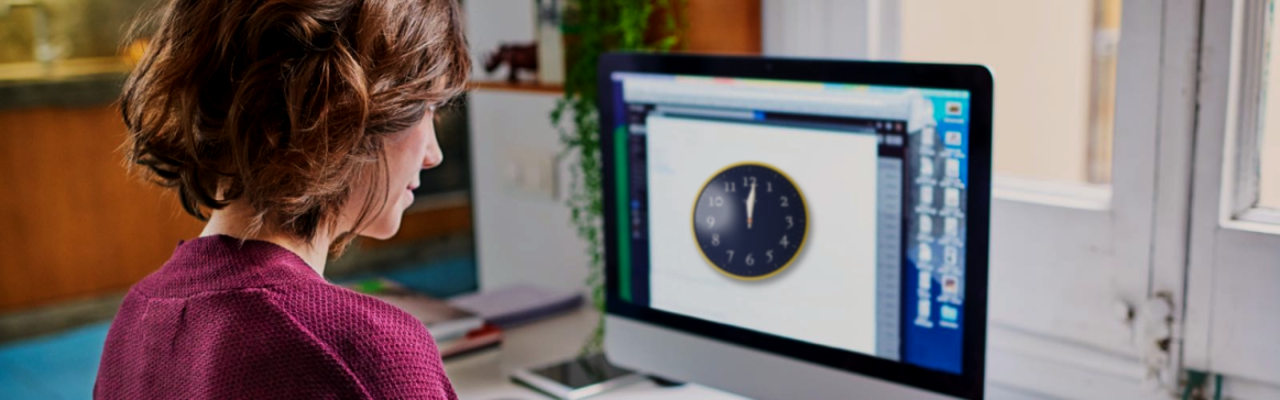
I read {"hour": 12, "minute": 1}
